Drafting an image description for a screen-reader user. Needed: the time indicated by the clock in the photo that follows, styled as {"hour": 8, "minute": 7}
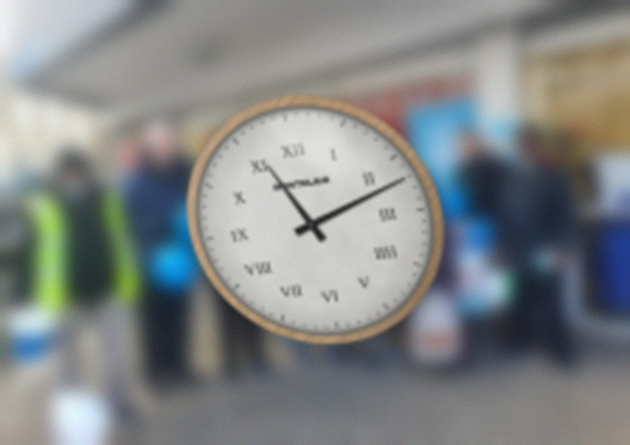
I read {"hour": 11, "minute": 12}
